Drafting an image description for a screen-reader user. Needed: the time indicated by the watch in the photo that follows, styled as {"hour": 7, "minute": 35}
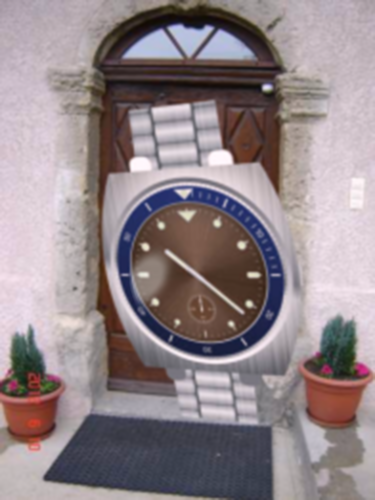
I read {"hour": 10, "minute": 22}
